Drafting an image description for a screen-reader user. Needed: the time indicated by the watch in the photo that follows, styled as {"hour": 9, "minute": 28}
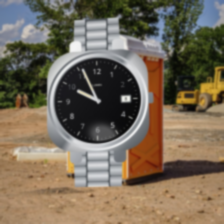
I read {"hour": 9, "minute": 56}
